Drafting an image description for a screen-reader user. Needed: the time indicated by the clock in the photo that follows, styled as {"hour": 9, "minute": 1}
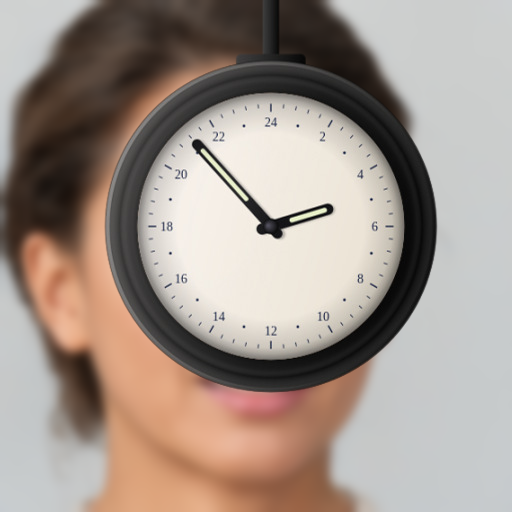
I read {"hour": 4, "minute": 53}
